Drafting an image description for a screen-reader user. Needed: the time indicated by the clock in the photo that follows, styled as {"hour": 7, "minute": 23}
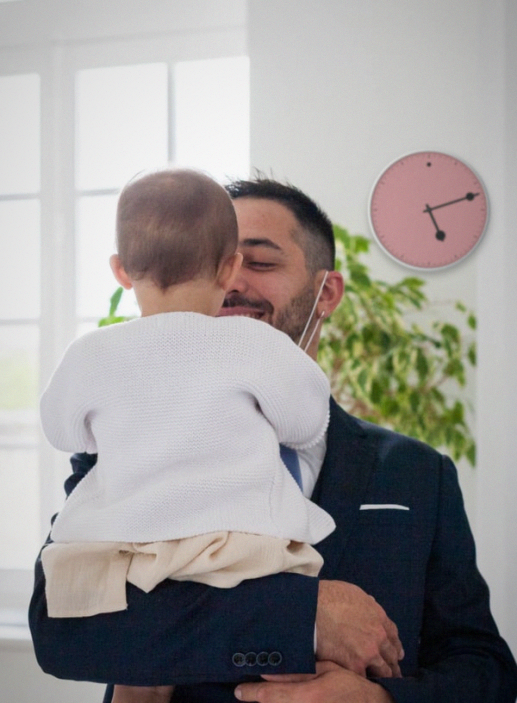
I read {"hour": 5, "minute": 12}
